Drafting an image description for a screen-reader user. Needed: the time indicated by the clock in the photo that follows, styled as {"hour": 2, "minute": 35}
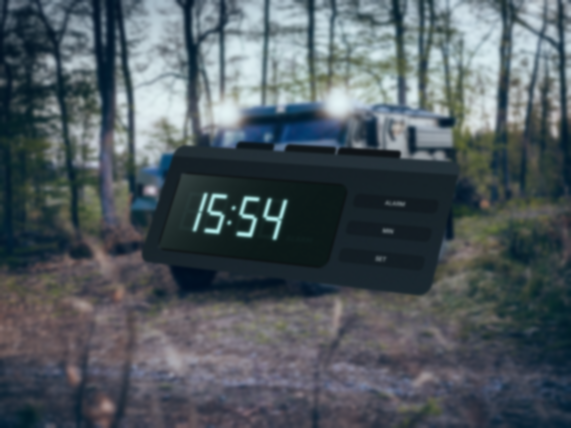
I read {"hour": 15, "minute": 54}
